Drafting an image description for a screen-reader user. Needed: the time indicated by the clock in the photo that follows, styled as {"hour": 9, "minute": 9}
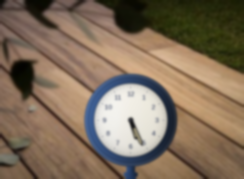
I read {"hour": 5, "minute": 26}
